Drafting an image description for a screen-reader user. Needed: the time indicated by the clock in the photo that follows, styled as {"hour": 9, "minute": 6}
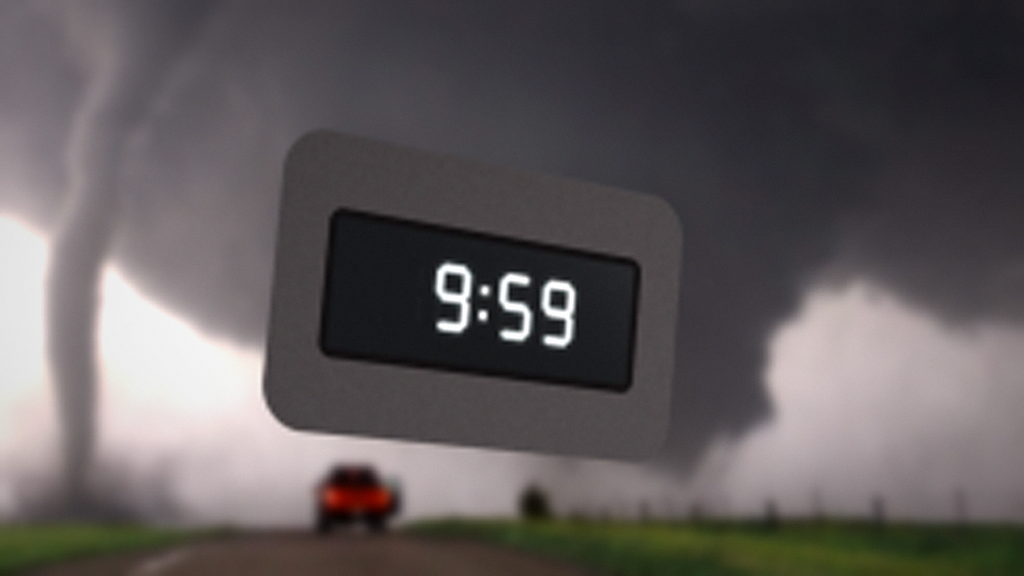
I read {"hour": 9, "minute": 59}
